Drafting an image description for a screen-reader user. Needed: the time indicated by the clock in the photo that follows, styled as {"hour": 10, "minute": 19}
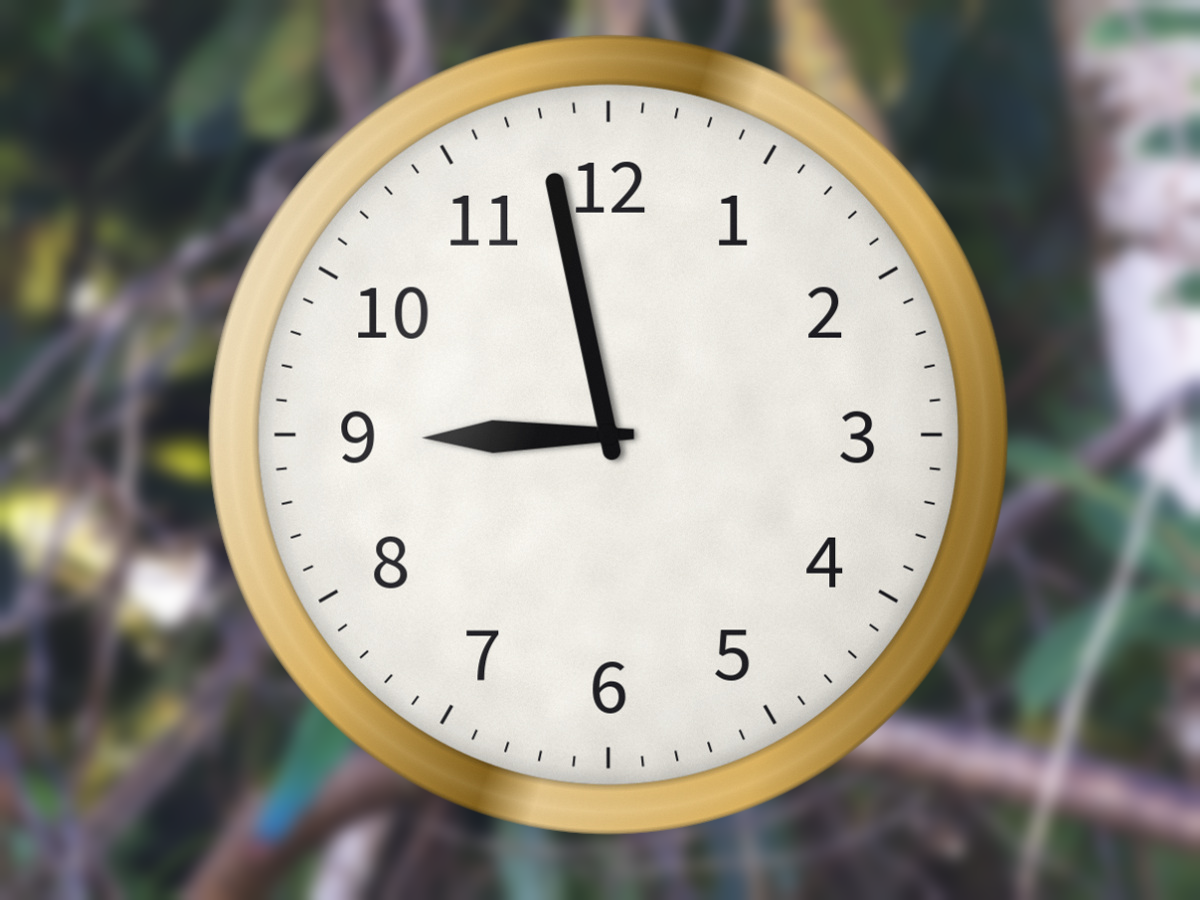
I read {"hour": 8, "minute": 58}
